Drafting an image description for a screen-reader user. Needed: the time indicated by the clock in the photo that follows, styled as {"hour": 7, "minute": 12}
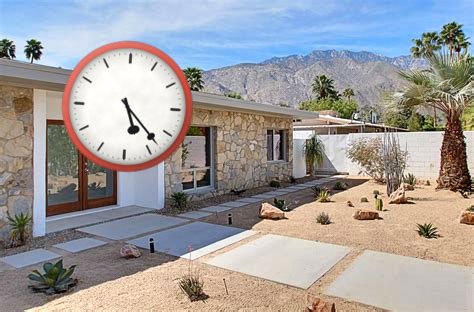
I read {"hour": 5, "minute": 23}
